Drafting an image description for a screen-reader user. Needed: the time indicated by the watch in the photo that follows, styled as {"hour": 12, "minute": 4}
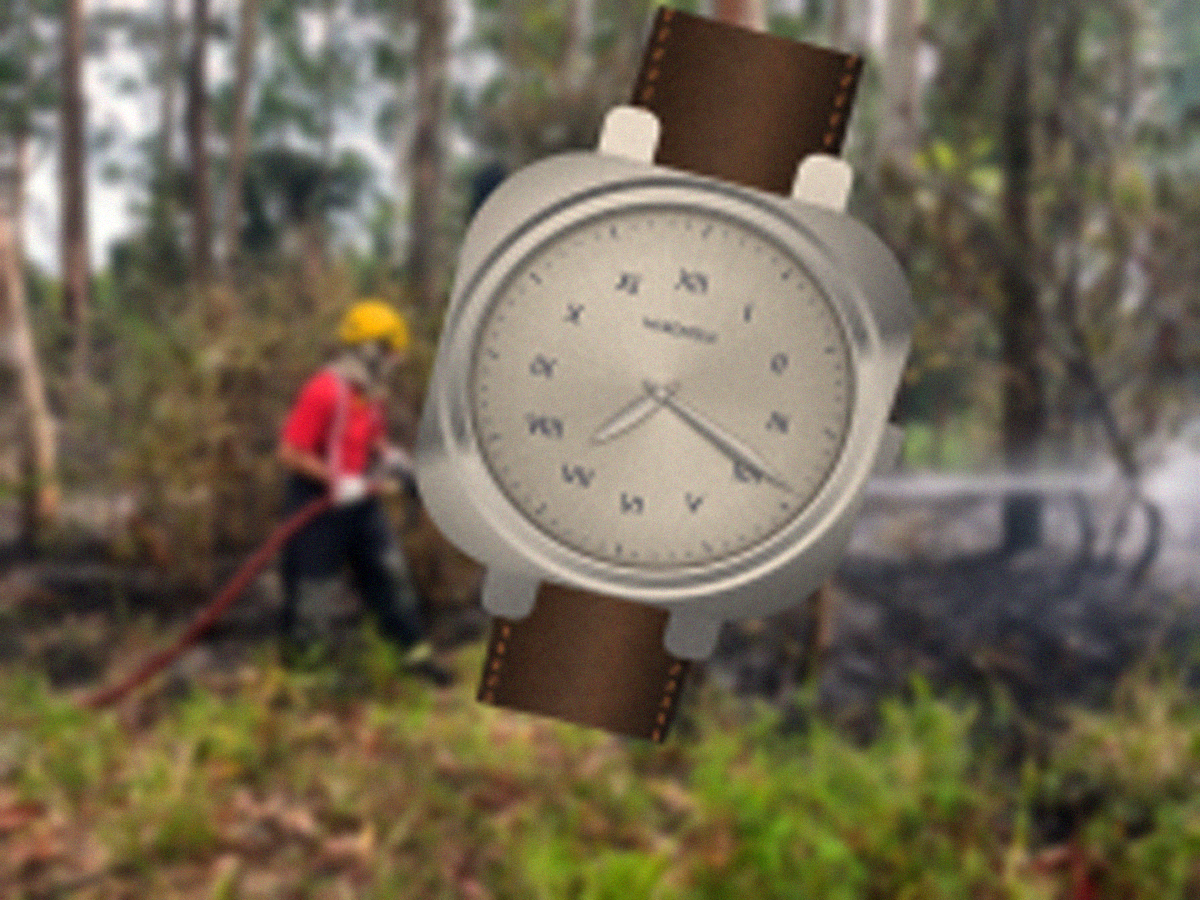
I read {"hour": 7, "minute": 19}
